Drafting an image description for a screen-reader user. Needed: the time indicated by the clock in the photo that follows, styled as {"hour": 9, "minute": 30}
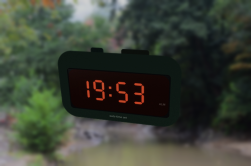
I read {"hour": 19, "minute": 53}
